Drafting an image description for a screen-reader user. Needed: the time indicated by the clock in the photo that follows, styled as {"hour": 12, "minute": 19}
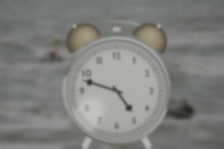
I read {"hour": 4, "minute": 48}
